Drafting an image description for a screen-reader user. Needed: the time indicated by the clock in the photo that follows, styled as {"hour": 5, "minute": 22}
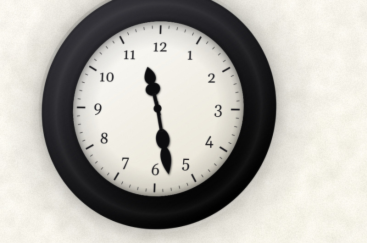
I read {"hour": 11, "minute": 28}
